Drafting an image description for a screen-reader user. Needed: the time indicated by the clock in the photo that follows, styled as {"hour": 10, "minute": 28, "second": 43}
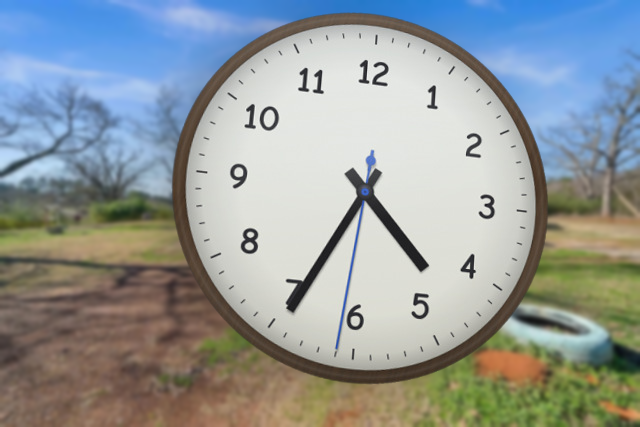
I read {"hour": 4, "minute": 34, "second": 31}
